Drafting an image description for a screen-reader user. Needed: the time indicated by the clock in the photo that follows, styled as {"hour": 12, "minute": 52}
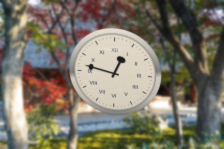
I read {"hour": 12, "minute": 47}
